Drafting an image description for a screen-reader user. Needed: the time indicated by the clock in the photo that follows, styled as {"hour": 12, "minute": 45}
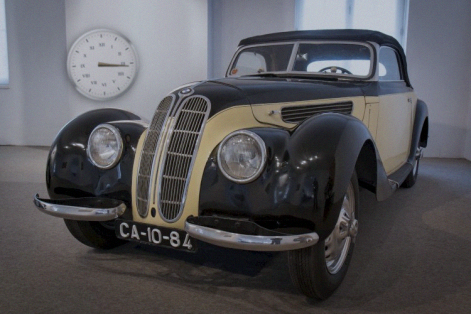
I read {"hour": 3, "minute": 16}
